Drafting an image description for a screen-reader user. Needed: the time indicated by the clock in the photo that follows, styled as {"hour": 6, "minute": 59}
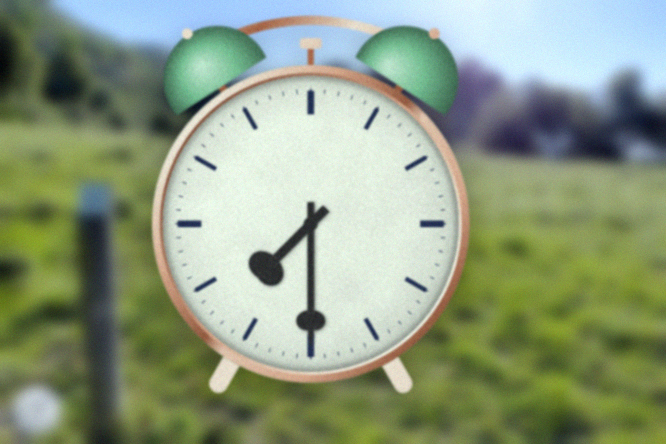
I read {"hour": 7, "minute": 30}
